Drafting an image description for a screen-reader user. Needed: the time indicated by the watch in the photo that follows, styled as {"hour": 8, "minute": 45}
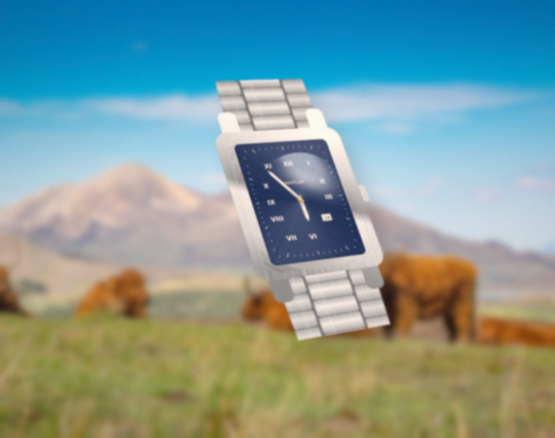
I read {"hour": 5, "minute": 54}
